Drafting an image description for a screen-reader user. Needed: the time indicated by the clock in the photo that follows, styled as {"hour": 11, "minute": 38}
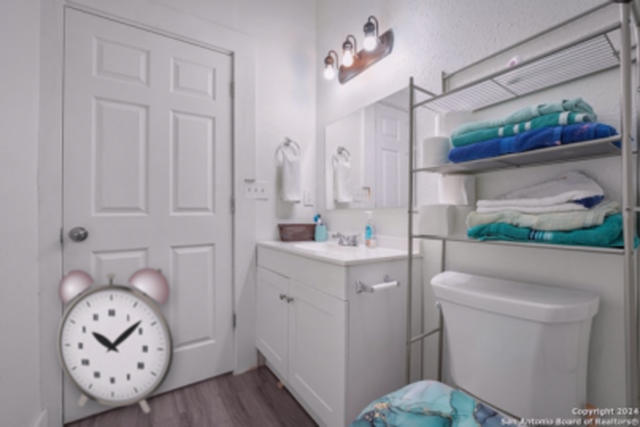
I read {"hour": 10, "minute": 8}
